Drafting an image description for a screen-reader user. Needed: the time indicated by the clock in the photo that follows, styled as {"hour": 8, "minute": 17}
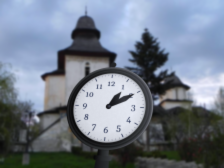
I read {"hour": 1, "minute": 10}
